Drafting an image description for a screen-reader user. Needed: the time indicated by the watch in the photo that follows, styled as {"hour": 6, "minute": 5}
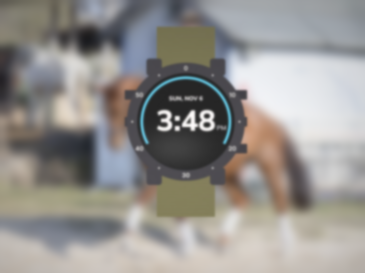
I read {"hour": 3, "minute": 48}
